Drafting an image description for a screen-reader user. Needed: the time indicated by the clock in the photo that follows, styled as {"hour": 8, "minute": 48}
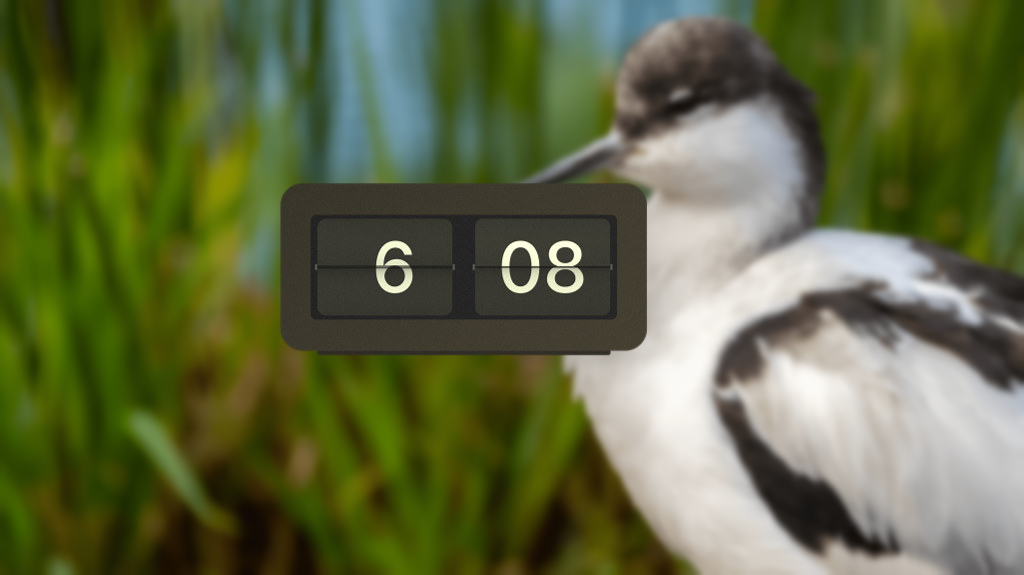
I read {"hour": 6, "minute": 8}
